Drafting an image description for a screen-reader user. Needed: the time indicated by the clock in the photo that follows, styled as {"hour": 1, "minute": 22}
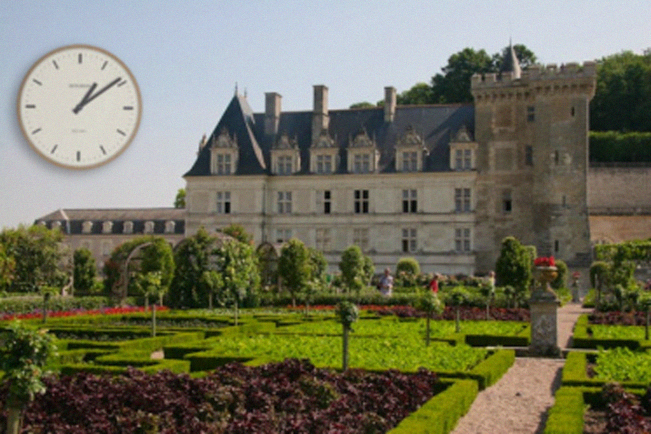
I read {"hour": 1, "minute": 9}
